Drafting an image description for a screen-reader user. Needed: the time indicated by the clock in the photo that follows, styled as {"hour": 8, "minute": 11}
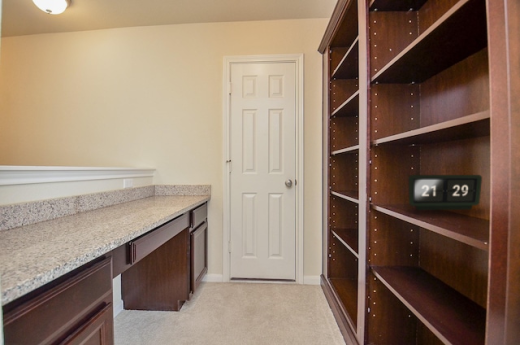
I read {"hour": 21, "minute": 29}
